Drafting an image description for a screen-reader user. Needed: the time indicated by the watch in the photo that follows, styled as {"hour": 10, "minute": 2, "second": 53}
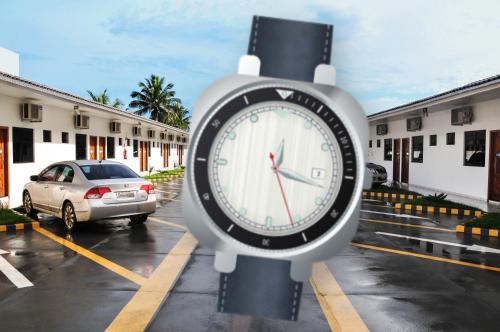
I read {"hour": 12, "minute": 17, "second": 26}
